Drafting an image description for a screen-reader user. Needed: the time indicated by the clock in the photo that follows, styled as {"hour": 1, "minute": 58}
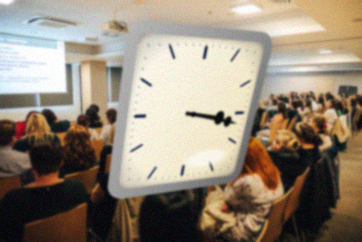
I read {"hour": 3, "minute": 17}
